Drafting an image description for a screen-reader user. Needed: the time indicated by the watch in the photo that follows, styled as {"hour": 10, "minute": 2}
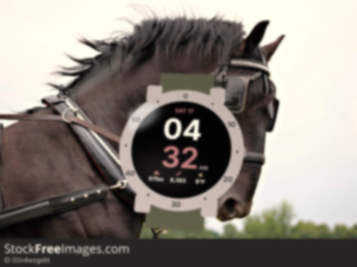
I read {"hour": 4, "minute": 32}
